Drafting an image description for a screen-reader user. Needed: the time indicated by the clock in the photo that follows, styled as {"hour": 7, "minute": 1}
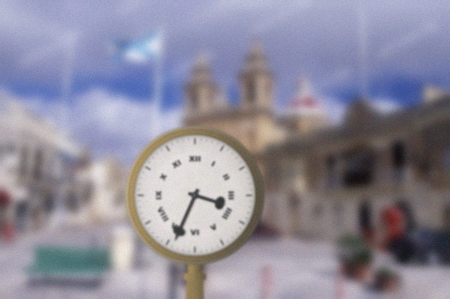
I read {"hour": 3, "minute": 34}
